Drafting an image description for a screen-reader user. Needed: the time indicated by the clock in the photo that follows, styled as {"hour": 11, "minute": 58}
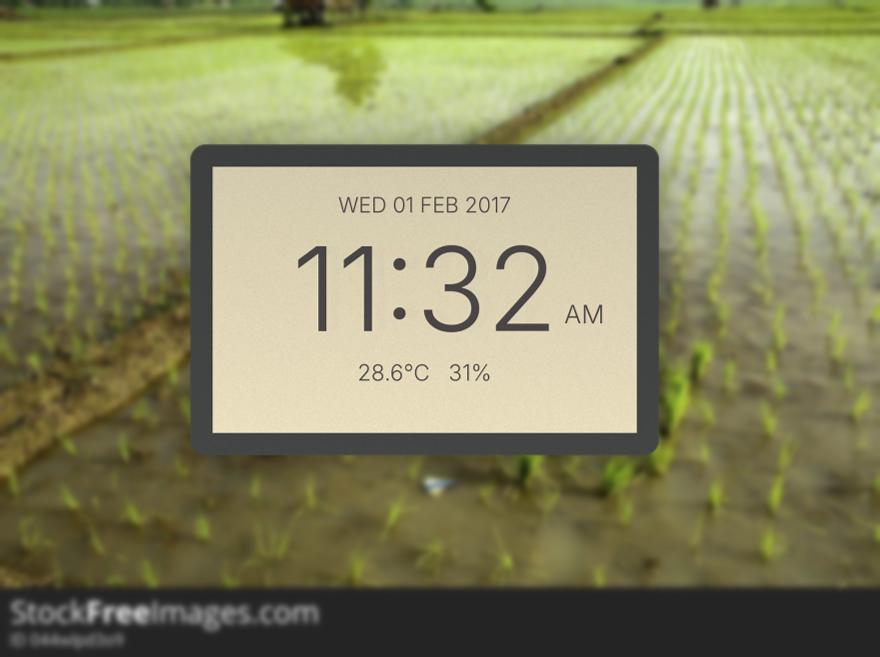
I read {"hour": 11, "minute": 32}
